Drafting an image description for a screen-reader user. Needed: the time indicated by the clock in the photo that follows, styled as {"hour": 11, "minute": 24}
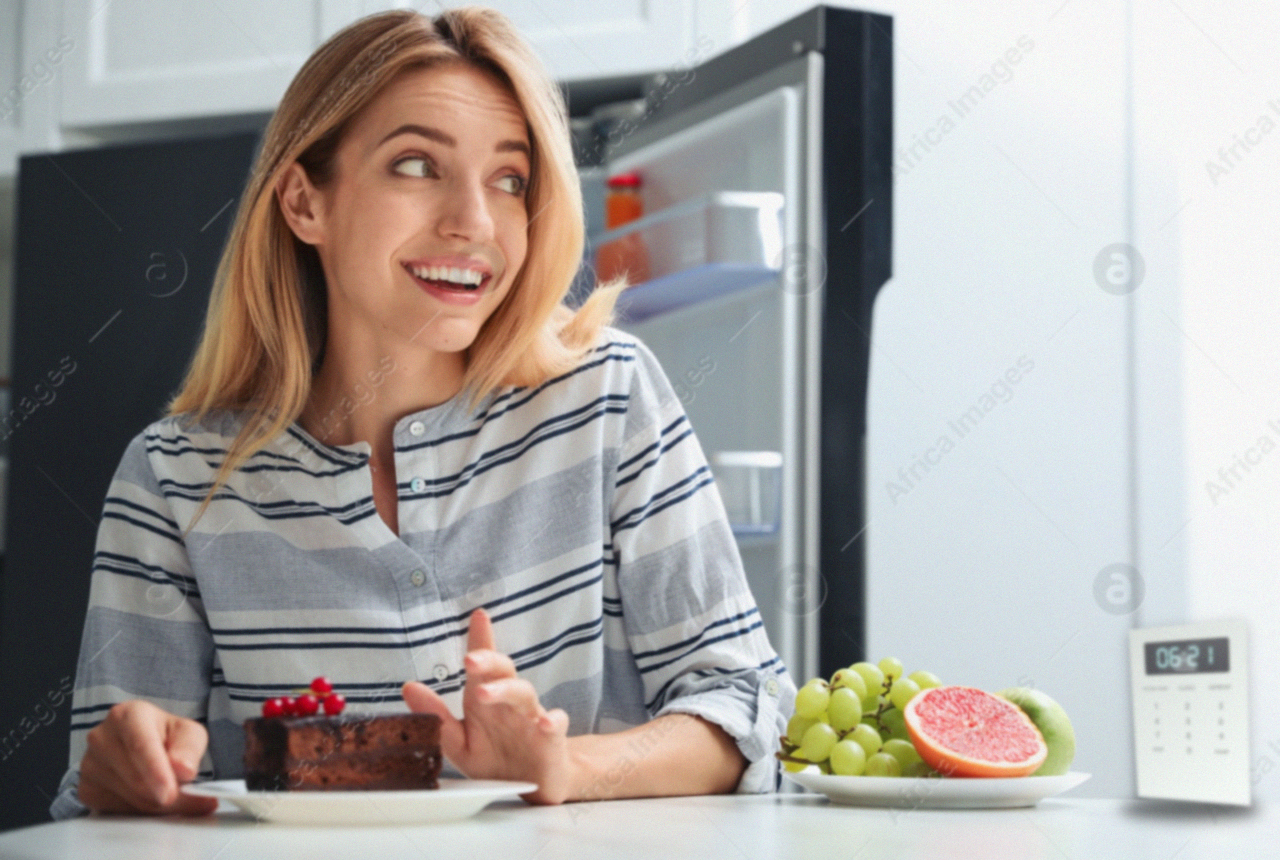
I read {"hour": 6, "minute": 21}
